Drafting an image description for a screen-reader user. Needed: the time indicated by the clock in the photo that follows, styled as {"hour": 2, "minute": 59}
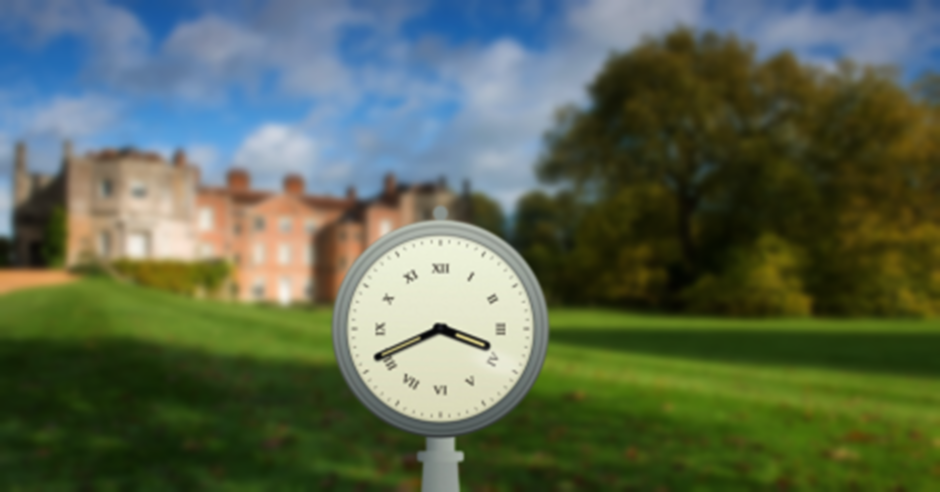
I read {"hour": 3, "minute": 41}
